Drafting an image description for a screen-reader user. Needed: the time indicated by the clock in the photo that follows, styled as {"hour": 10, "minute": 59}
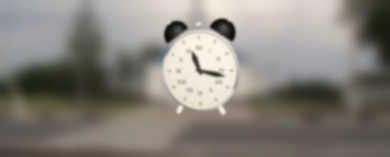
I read {"hour": 11, "minute": 17}
